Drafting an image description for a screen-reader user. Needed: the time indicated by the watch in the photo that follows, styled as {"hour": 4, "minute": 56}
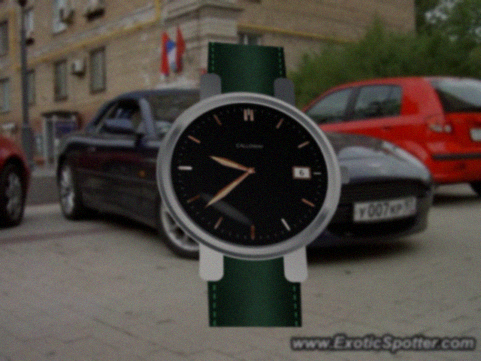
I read {"hour": 9, "minute": 38}
